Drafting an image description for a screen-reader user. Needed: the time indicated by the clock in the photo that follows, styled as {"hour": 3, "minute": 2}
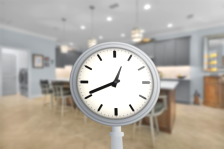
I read {"hour": 12, "minute": 41}
